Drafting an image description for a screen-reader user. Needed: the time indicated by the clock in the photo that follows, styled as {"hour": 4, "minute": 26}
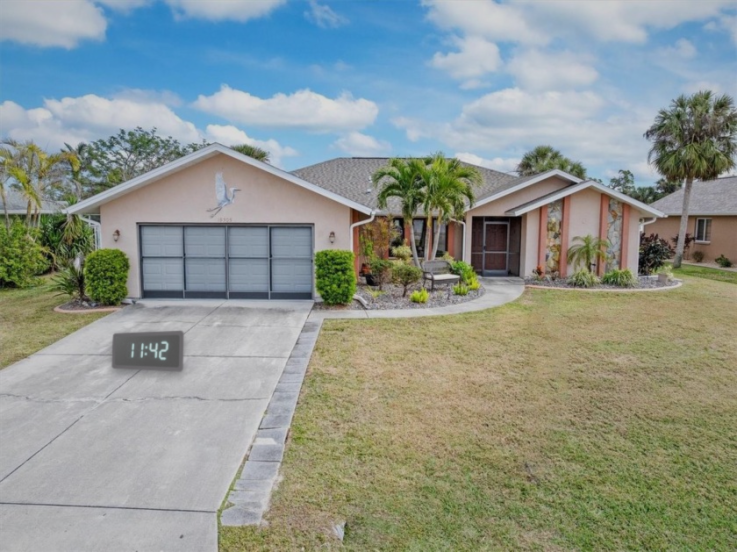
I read {"hour": 11, "minute": 42}
